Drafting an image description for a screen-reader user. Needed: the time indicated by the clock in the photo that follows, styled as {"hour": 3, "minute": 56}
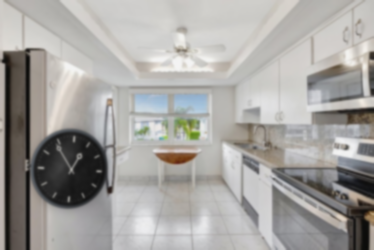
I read {"hour": 12, "minute": 54}
